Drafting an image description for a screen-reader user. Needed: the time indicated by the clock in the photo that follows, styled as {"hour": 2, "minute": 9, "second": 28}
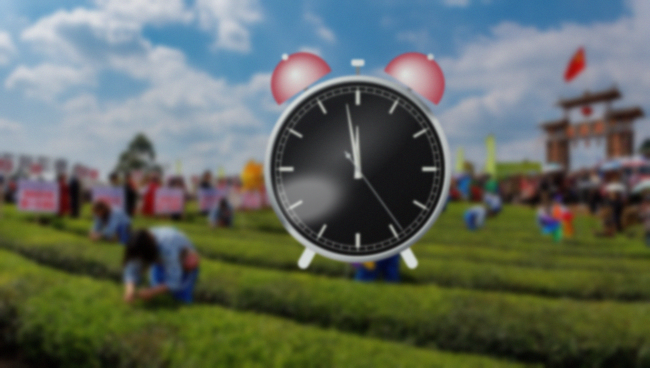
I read {"hour": 11, "minute": 58, "second": 24}
